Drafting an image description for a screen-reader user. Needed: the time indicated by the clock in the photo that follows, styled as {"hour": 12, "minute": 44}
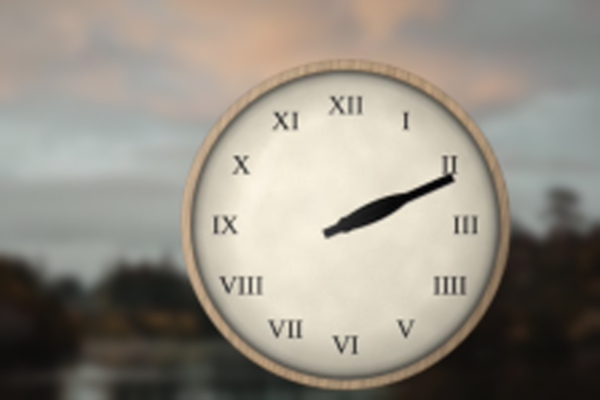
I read {"hour": 2, "minute": 11}
